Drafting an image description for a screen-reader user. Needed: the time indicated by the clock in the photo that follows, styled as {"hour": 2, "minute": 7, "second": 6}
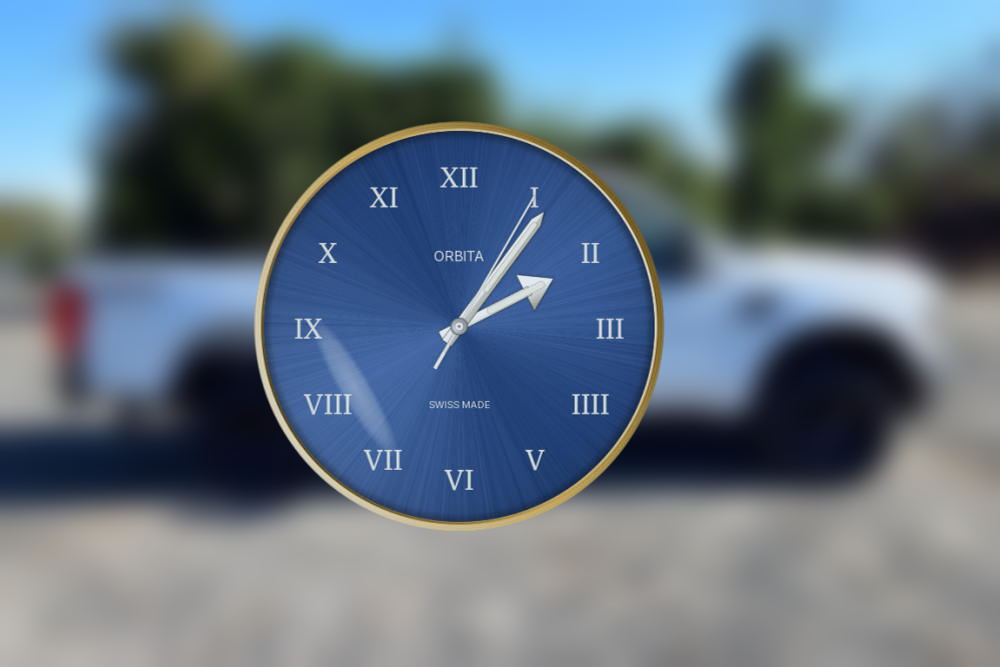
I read {"hour": 2, "minute": 6, "second": 5}
